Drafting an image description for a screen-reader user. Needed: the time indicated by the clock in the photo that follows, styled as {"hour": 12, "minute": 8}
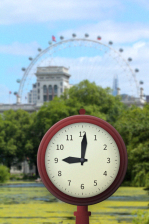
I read {"hour": 9, "minute": 1}
